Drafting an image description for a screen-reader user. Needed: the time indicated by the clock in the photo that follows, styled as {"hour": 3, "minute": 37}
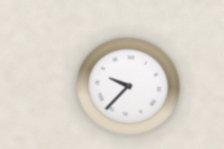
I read {"hour": 9, "minute": 36}
